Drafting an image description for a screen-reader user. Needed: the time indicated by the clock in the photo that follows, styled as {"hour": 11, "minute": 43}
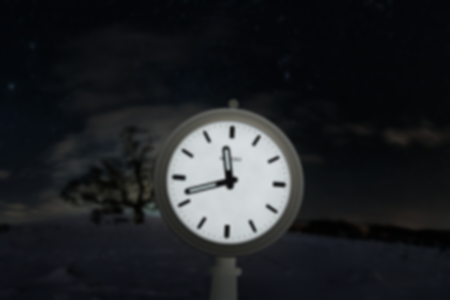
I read {"hour": 11, "minute": 42}
